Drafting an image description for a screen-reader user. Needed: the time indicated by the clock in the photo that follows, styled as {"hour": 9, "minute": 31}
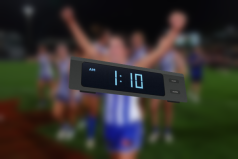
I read {"hour": 1, "minute": 10}
